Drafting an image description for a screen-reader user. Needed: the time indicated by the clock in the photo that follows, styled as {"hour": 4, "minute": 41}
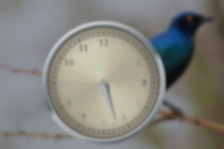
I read {"hour": 5, "minute": 27}
